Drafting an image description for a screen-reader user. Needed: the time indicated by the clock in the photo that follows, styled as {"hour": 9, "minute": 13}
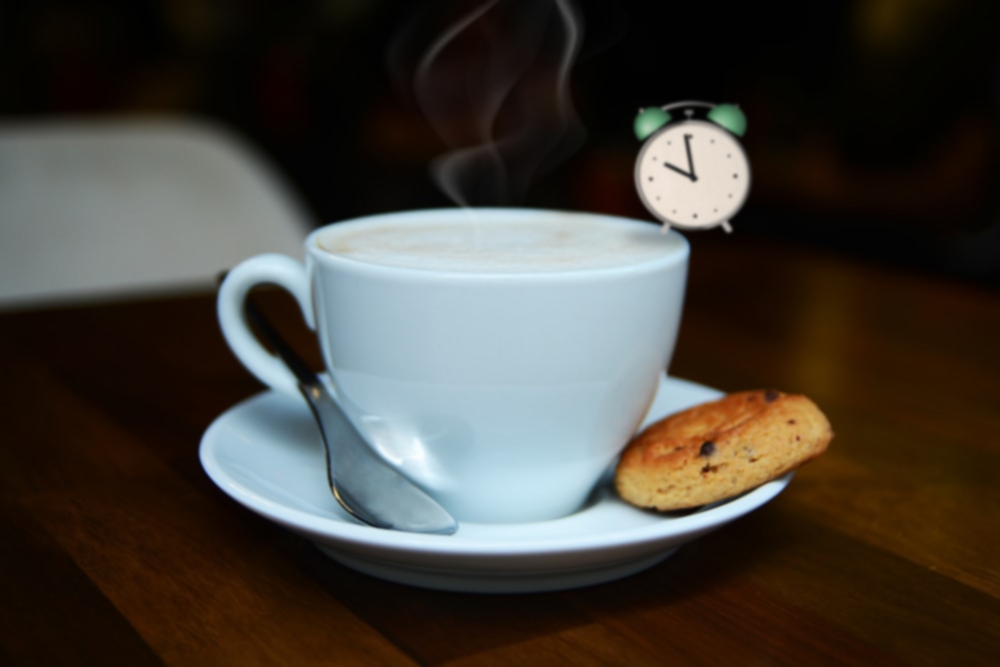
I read {"hour": 9, "minute": 59}
